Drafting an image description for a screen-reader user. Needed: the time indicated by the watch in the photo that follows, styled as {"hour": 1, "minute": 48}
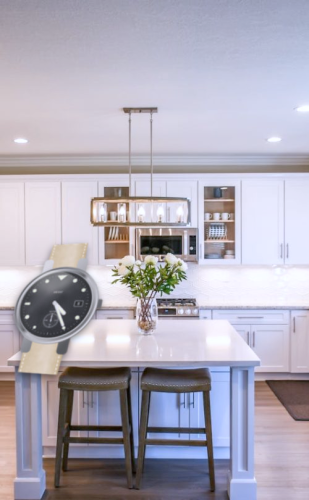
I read {"hour": 4, "minute": 25}
